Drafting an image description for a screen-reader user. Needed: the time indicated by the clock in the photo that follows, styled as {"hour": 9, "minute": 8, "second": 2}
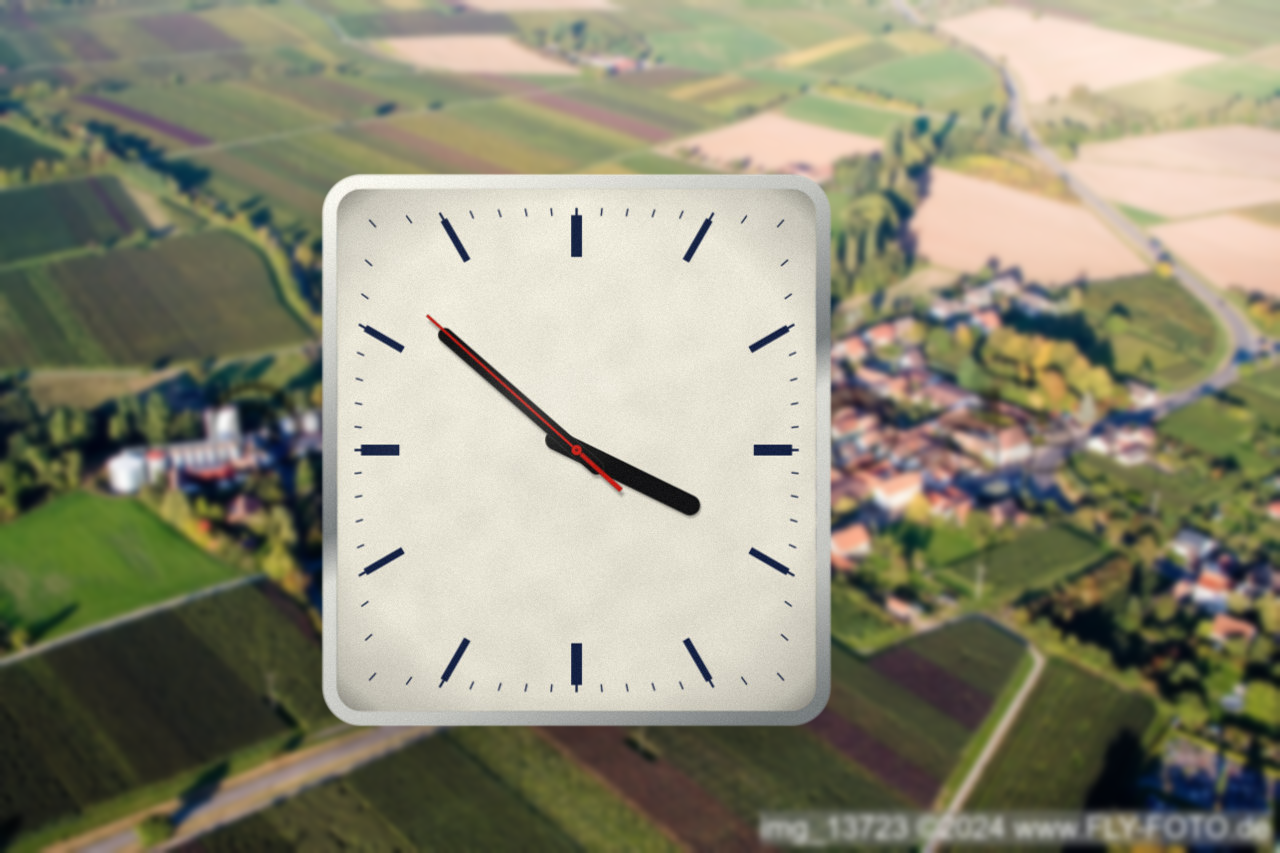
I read {"hour": 3, "minute": 51, "second": 52}
